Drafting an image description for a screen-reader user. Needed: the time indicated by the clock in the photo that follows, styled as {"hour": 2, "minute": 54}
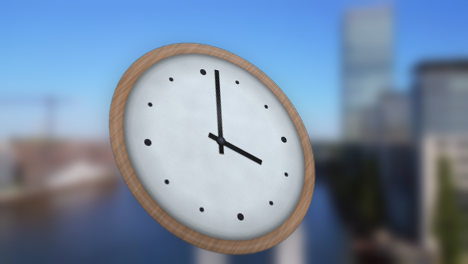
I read {"hour": 4, "minute": 2}
